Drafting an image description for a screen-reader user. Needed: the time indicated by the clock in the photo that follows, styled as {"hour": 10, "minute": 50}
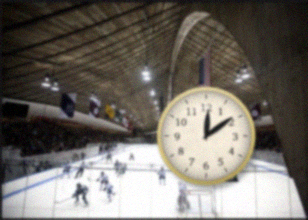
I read {"hour": 12, "minute": 9}
